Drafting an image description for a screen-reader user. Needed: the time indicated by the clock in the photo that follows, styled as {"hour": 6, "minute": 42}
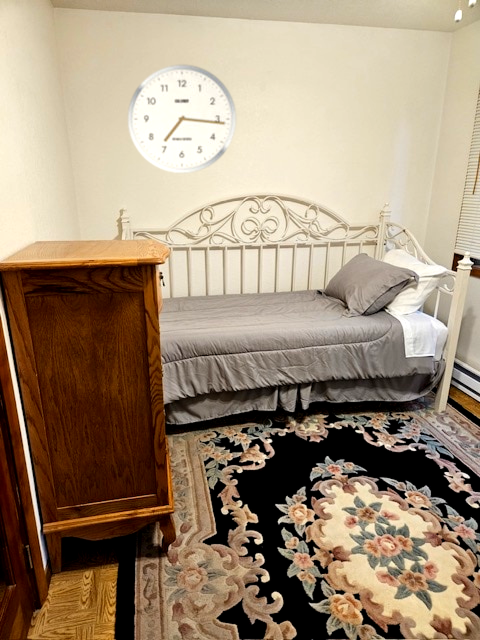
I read {"hour": 7, "minute": 16}
